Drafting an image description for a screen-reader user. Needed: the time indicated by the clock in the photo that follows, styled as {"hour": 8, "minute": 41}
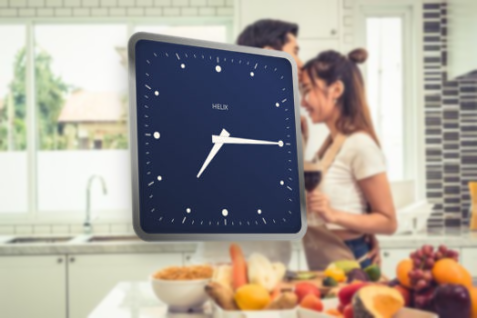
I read {"hour": 7, "minute": 15}
